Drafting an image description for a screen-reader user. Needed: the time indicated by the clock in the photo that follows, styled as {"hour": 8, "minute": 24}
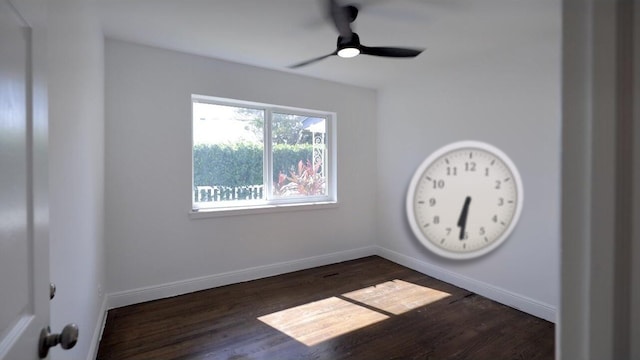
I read {"hour": 6, "minute": 31}
